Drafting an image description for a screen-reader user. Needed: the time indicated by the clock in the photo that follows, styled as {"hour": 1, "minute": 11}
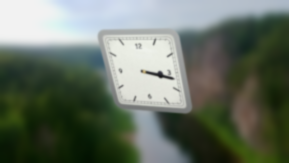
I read {"hour": 3, "minute": 17}
